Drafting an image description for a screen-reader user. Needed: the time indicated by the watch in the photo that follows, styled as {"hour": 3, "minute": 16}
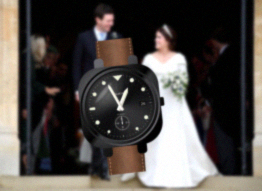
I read {"hour": 12, "minute": 56}
